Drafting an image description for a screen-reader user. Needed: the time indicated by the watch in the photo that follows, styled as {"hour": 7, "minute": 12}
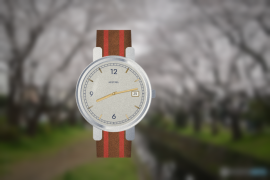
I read {"hour": 8, "minute": 13}
